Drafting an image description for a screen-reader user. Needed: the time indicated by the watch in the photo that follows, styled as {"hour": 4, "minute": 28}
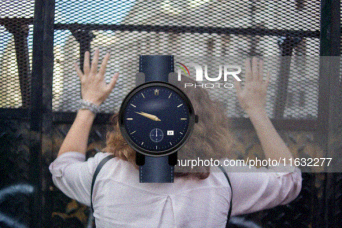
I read {"hour": 9, "minute": 48}
